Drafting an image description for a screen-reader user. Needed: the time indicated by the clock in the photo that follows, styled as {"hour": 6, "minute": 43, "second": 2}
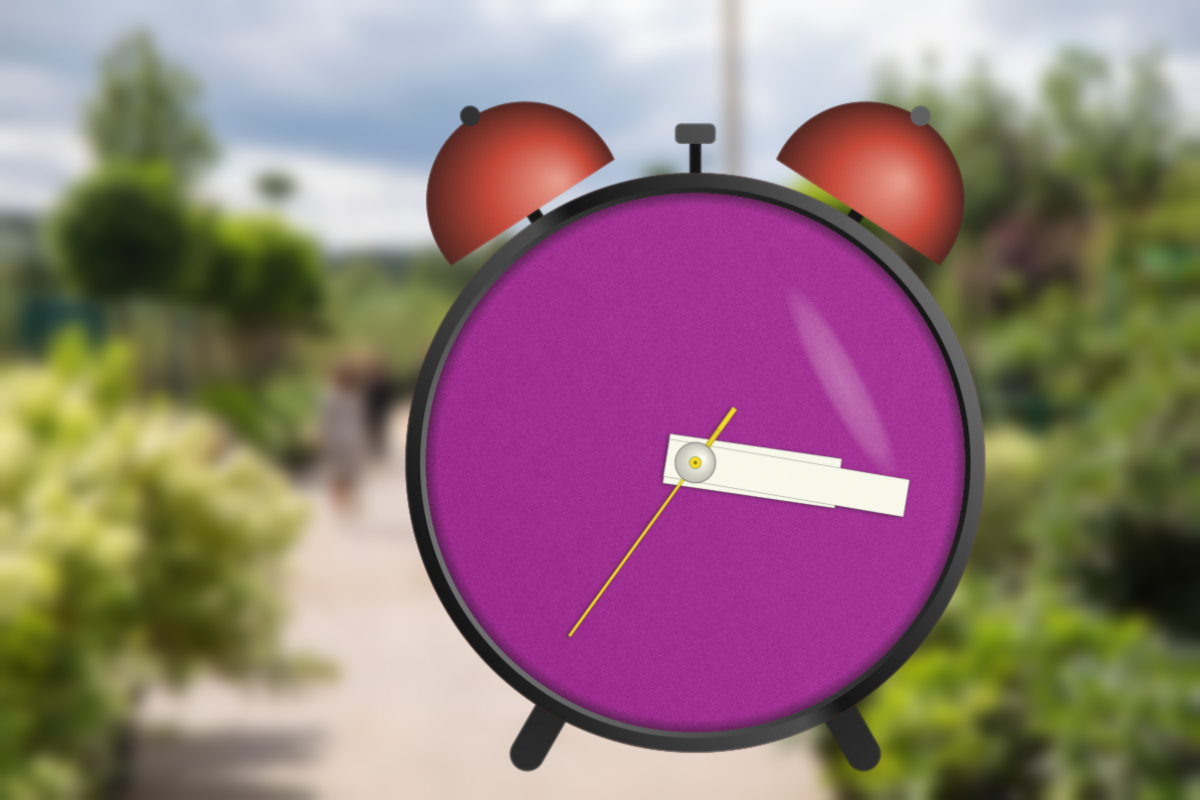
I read {"hour": 3, "minute": 16, "second": 36}
